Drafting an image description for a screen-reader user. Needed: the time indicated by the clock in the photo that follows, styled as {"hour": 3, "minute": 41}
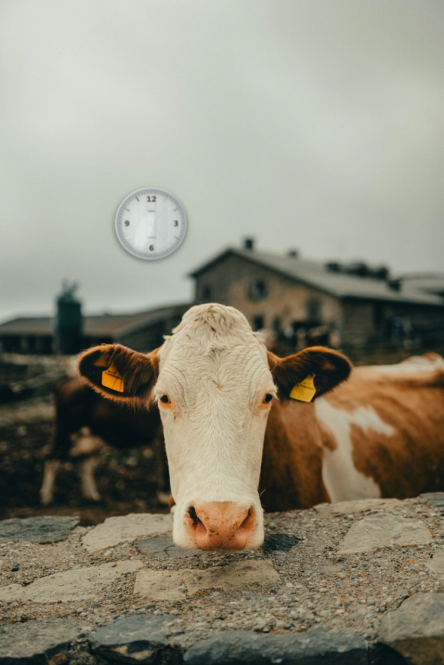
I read {"hour": 1, "minute": 23}
